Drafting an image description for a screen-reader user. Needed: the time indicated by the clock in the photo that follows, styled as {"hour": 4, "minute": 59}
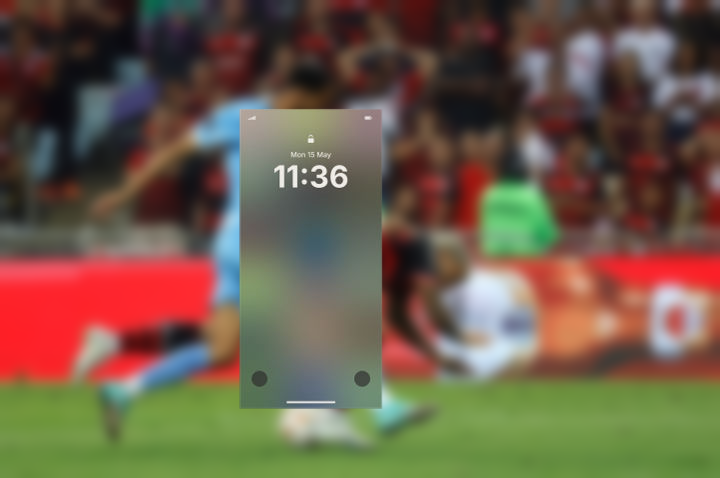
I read {"hour": 11, "minute": 36}
